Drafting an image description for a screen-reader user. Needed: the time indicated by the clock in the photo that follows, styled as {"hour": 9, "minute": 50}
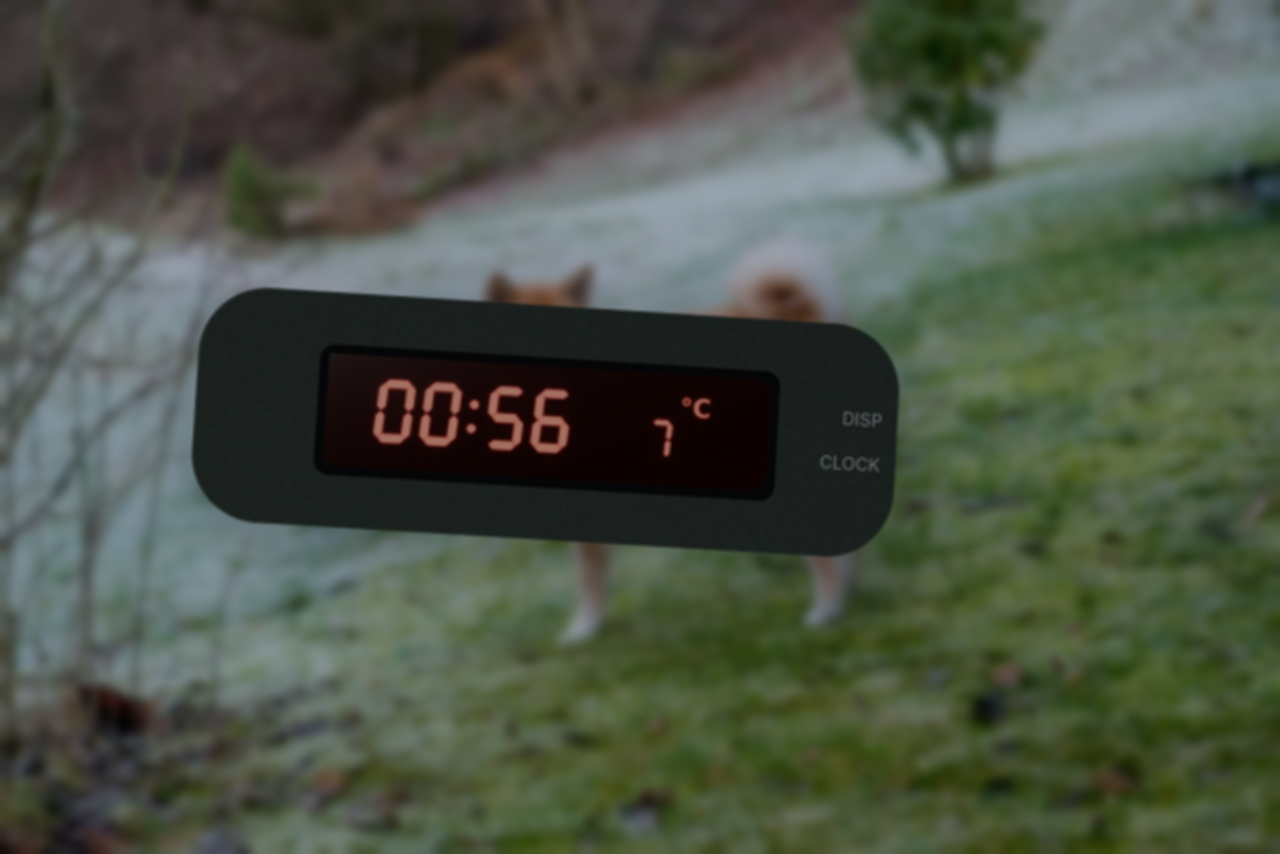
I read {"hour": 0, "minute": 56}
